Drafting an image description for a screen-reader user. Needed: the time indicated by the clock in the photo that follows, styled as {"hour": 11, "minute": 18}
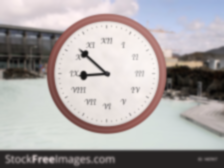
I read {"hour": 8, "minute": 52}
